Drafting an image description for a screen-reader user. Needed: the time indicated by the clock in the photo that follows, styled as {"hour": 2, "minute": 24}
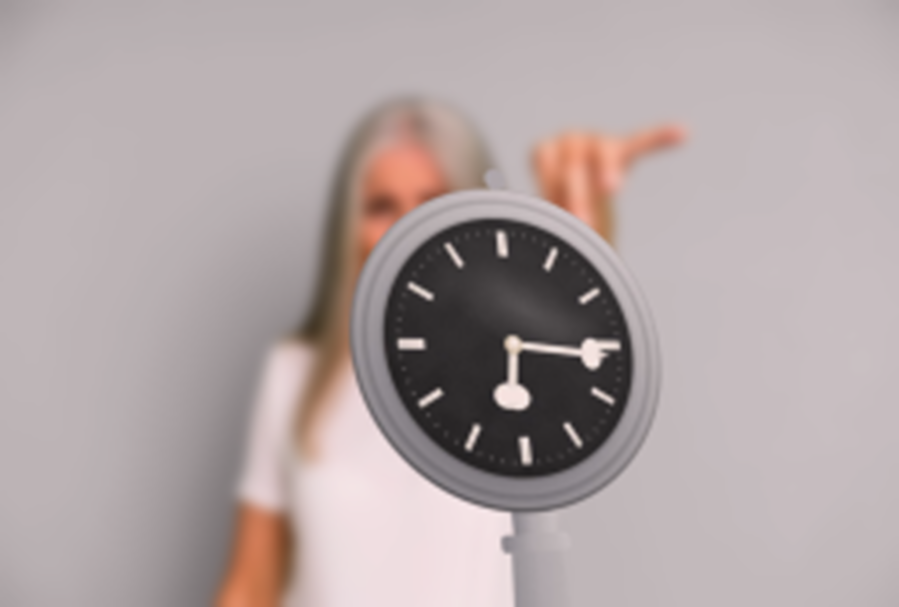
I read {"hour": 6, "minute": 16}
